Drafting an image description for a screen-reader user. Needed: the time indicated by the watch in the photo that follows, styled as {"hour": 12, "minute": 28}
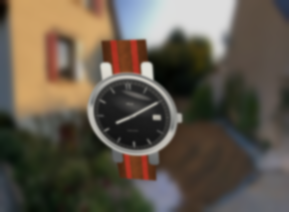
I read {"hour": 8, "minute": 10}
